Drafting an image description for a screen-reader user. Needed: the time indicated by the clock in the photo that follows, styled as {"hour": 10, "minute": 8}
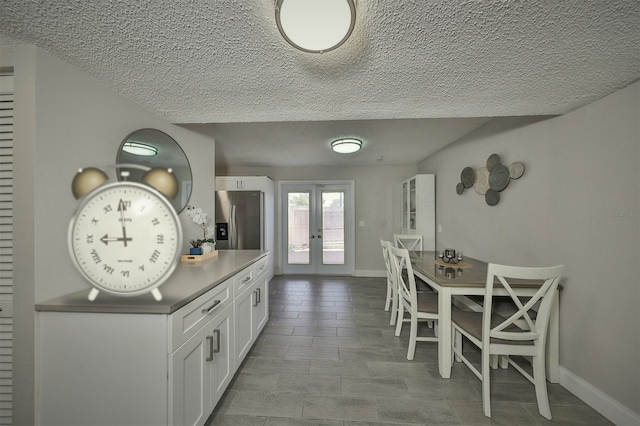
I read {"hour": 8, "minute": 59}
